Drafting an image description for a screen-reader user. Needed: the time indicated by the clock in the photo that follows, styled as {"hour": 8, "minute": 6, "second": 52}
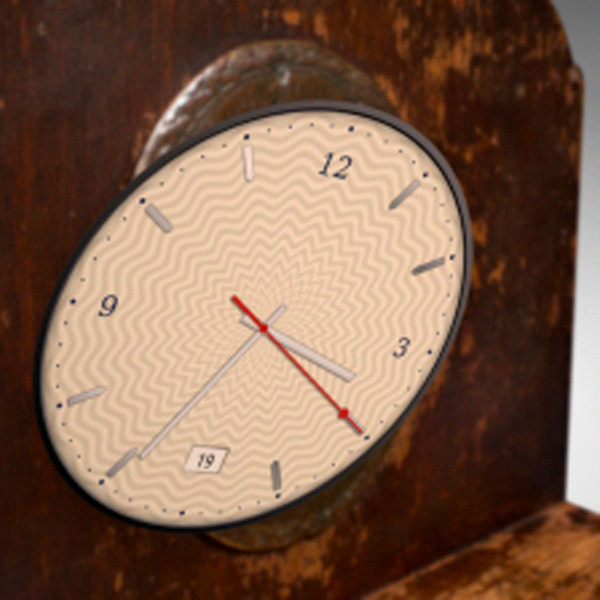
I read {"hour": 3, "minute": 34, "second": 20}
